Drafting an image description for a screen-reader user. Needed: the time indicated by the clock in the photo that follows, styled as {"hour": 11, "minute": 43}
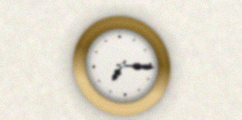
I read {"hour": 7, "minute": 16}
